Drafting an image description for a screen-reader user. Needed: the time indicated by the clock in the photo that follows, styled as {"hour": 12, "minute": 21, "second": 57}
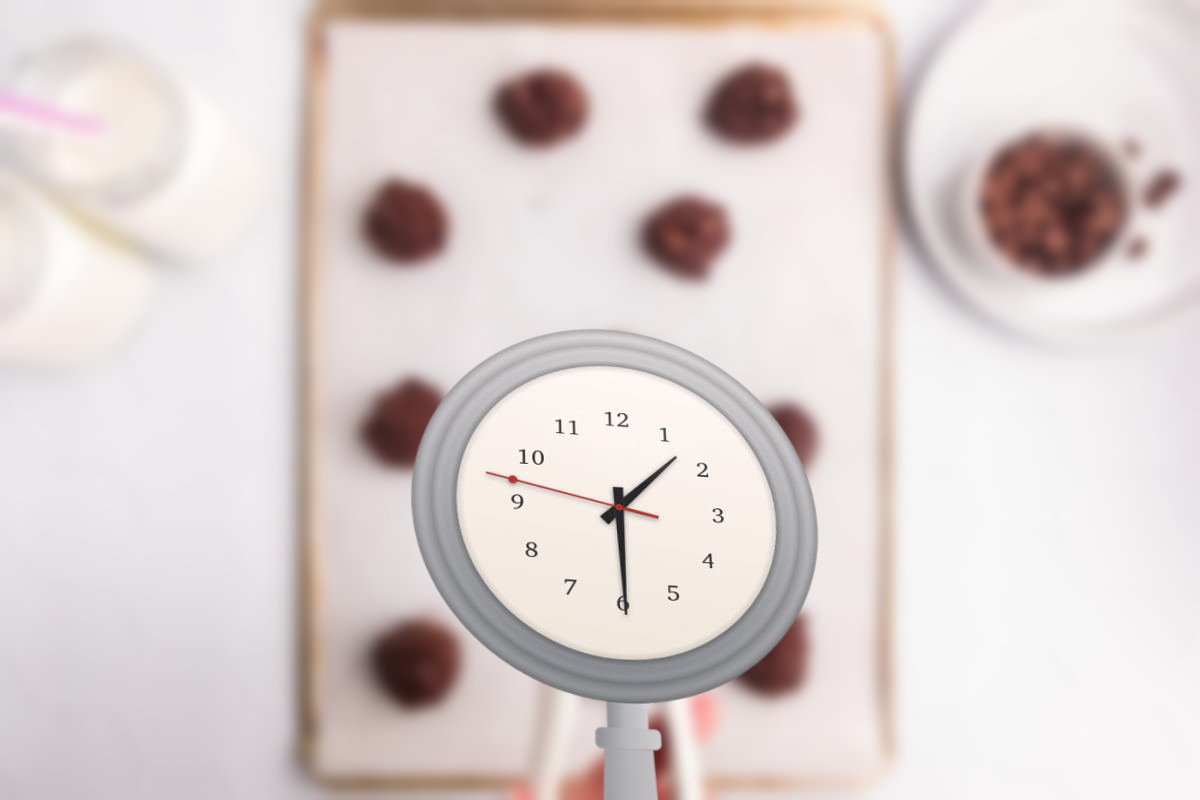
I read {"hour": 1, "minute": 29, "second": 47}
